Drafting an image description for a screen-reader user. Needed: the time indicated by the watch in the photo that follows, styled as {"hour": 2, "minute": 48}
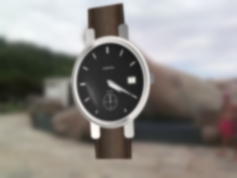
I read {"hour": 4, "minute": 20}
